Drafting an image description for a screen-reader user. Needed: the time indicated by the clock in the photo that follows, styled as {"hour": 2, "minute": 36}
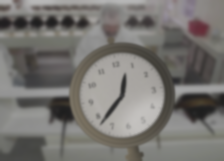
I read {"hour": 12, "minute": 38}
